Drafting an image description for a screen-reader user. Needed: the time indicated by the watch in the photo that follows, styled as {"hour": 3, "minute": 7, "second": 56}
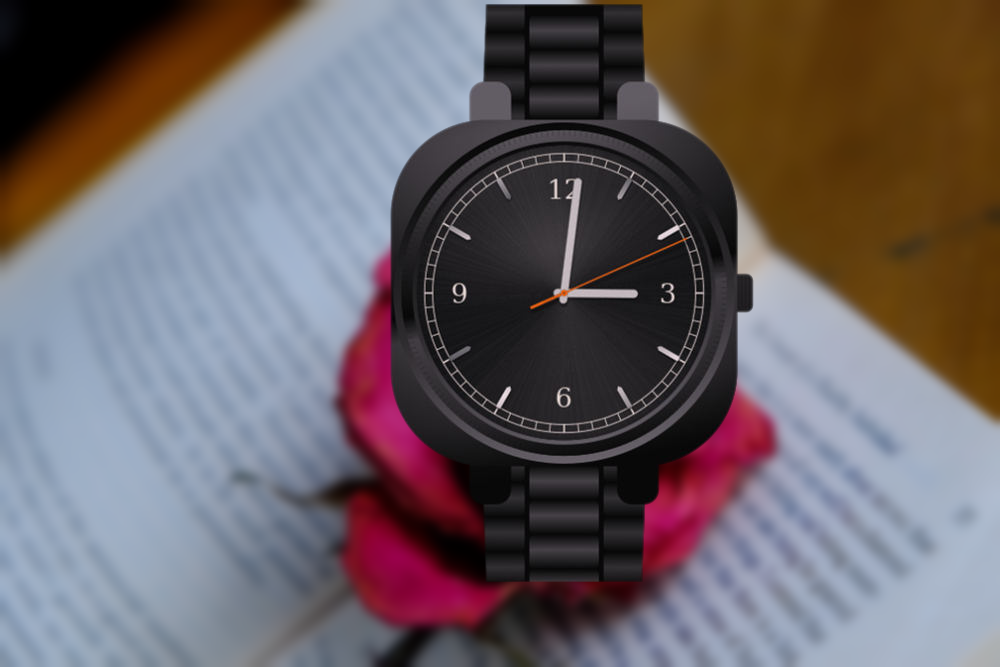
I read {"hour": 3, "minute": 1, "second": 11}
